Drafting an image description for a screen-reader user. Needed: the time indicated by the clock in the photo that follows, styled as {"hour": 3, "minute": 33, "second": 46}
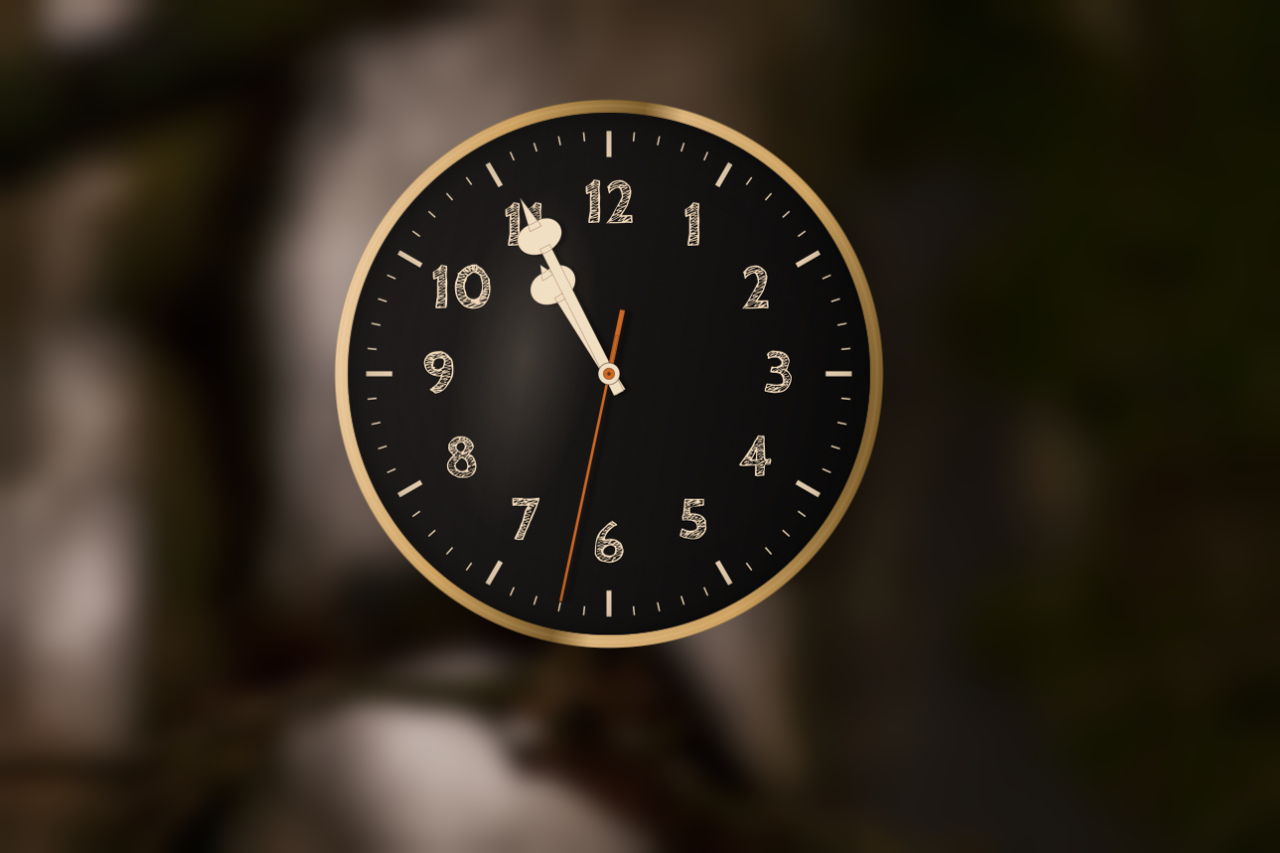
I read {"hour": 10, "minute": 55, "second": 32}
